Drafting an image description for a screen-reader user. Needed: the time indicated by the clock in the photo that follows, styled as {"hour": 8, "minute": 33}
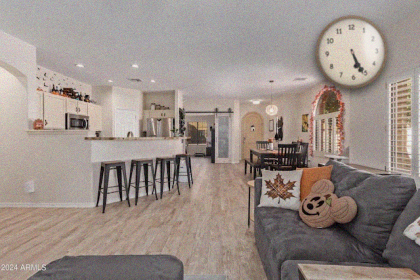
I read {"hour": 5, "minute": 26}
